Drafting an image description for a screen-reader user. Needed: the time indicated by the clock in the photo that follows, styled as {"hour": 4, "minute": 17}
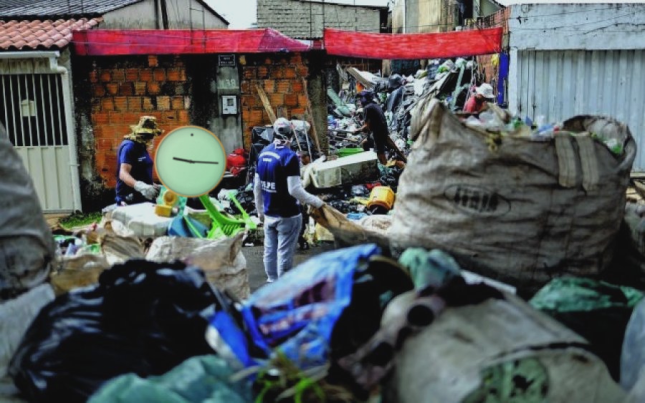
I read {"hour": 9, "minute": 15}
